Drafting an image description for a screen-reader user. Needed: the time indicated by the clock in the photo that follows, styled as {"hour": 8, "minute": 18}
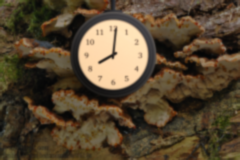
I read {"hour": 8, "minute": 1}
